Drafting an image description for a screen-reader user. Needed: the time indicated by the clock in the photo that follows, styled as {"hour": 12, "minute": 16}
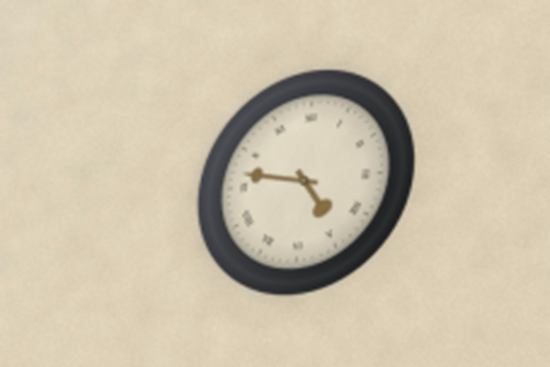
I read {"hour": 4, "minute": 47}
